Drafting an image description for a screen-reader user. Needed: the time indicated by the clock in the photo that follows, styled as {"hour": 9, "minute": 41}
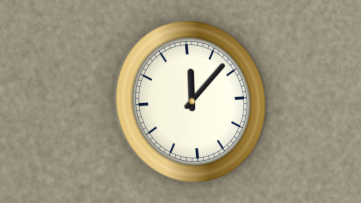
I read {"hour": 12, "minute": 8}
